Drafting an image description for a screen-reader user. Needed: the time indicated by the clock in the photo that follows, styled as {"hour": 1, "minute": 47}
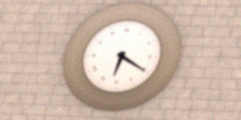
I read {"hour": 6, "minute": 20}
